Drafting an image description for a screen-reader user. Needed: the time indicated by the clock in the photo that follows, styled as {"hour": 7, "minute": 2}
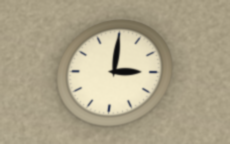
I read {"hour": 3, "minute": 0}
